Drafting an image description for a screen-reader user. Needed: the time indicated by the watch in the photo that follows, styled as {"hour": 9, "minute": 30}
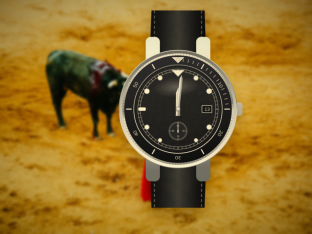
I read {"hour": 12, "minute": 1}
